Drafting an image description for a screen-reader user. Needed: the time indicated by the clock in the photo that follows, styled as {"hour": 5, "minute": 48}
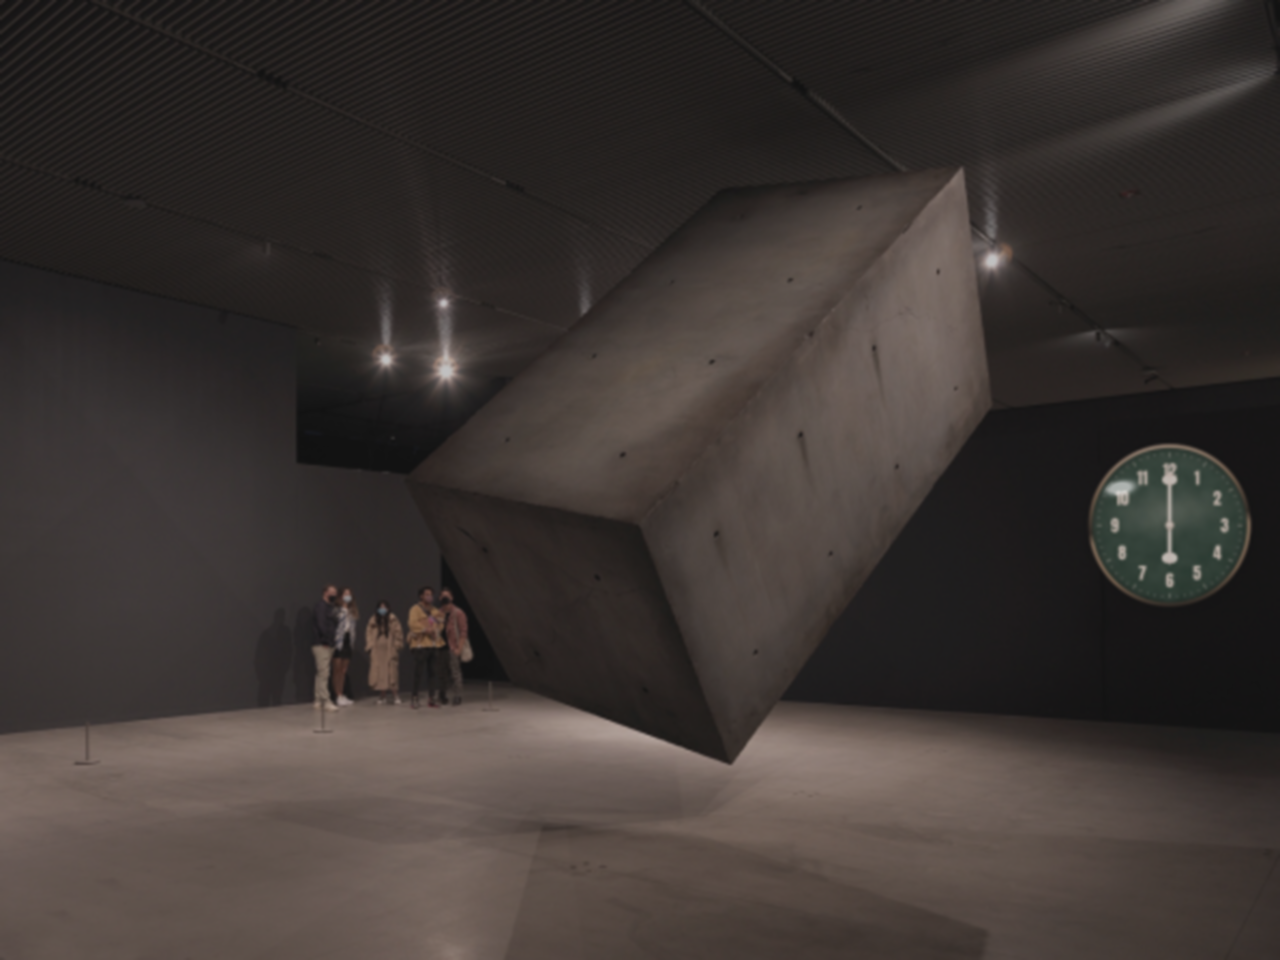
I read {"hour": 6, "minute": 0}
